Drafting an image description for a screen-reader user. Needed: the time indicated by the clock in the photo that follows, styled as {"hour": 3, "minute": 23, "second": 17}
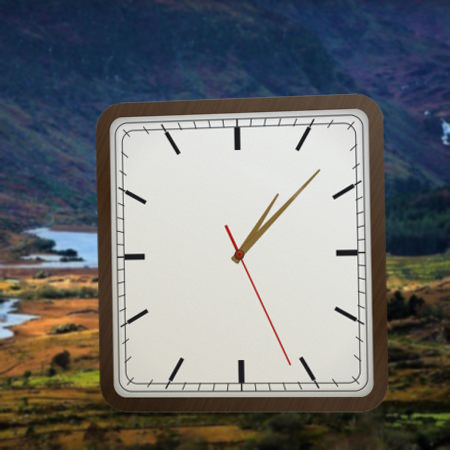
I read {"hour": 1, "minute": 7, "second": 26}
